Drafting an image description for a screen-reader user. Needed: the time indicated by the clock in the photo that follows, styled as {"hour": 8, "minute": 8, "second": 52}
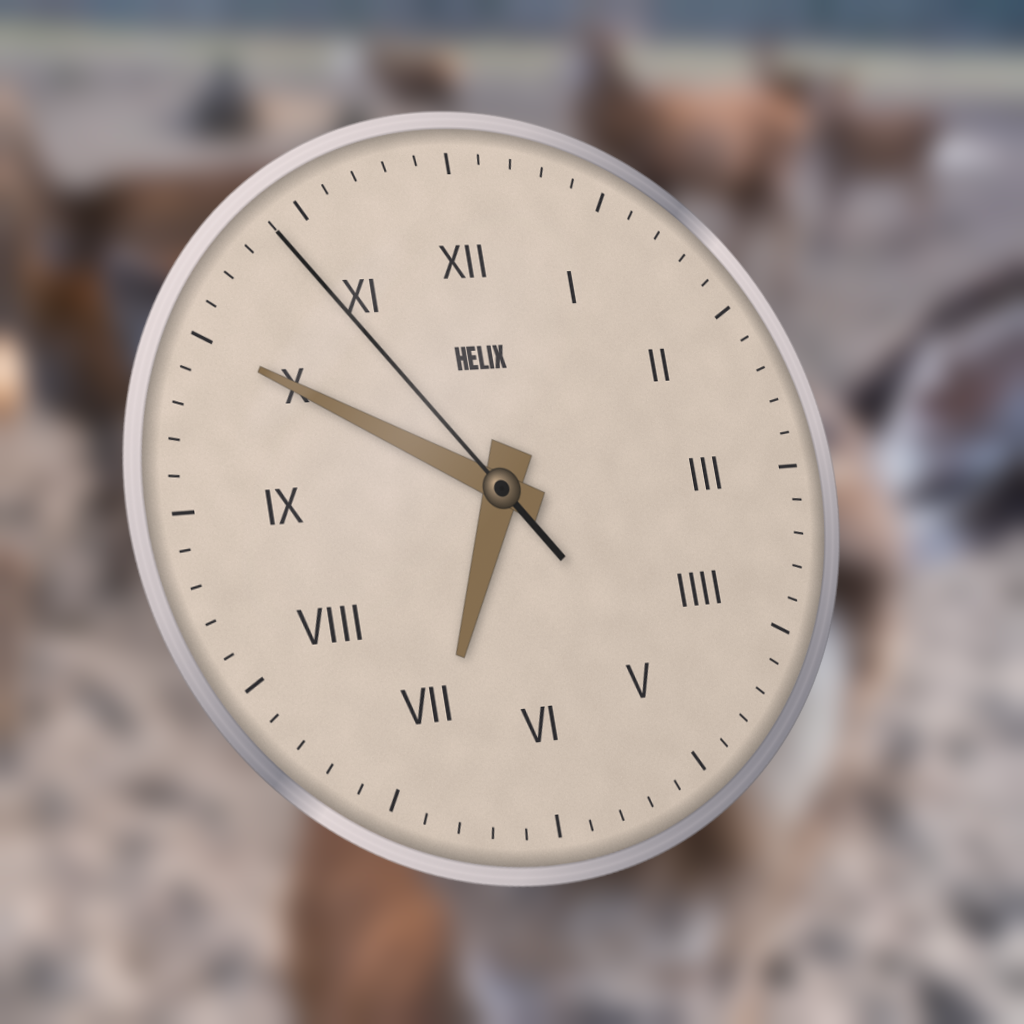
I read {"hour": 6, "minute": 49, "second": 54}
